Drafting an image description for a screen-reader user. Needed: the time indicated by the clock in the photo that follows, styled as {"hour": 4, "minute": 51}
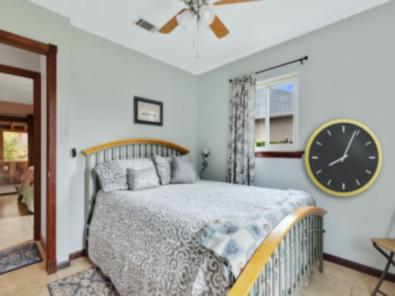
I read {"hour": 8, "minute": 4}
